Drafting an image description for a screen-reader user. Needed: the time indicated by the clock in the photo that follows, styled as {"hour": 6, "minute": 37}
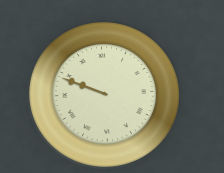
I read {"hour": 9, "minute": 49}
